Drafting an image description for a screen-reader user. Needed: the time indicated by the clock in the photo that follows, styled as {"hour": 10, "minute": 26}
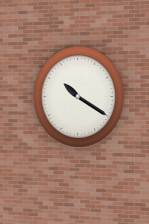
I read {"hour": 10, "minute": 20}
